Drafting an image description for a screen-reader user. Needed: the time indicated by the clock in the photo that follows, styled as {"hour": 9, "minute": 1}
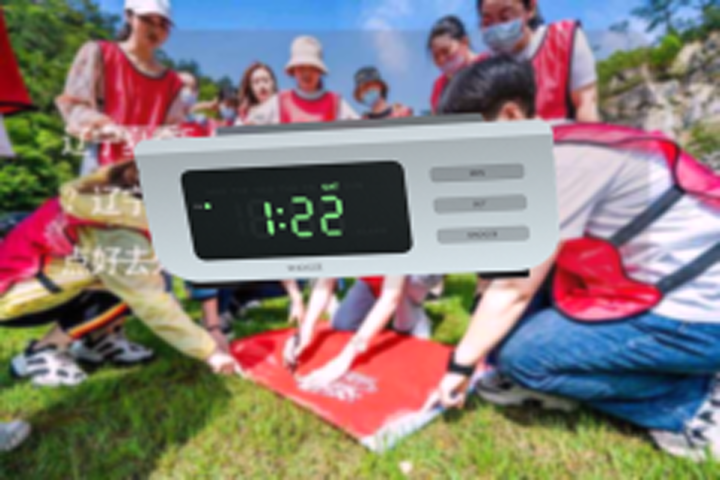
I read {"hour": 1, "minute": 22}
